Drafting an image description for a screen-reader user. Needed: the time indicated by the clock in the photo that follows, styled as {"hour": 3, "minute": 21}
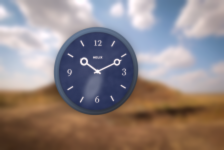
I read {"hour": 10, "minute": 11}
